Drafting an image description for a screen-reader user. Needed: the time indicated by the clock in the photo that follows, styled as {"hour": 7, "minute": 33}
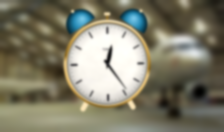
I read {"hour": 12, "minute": 24}
